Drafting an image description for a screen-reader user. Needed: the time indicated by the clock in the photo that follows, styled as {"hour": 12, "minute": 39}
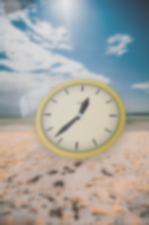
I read {"hour": 12, "minute": 37}
